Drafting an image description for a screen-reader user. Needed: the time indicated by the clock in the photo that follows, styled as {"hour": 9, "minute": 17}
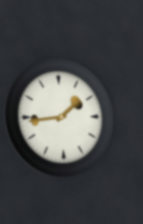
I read {"hour": 1, "minute": 44}
